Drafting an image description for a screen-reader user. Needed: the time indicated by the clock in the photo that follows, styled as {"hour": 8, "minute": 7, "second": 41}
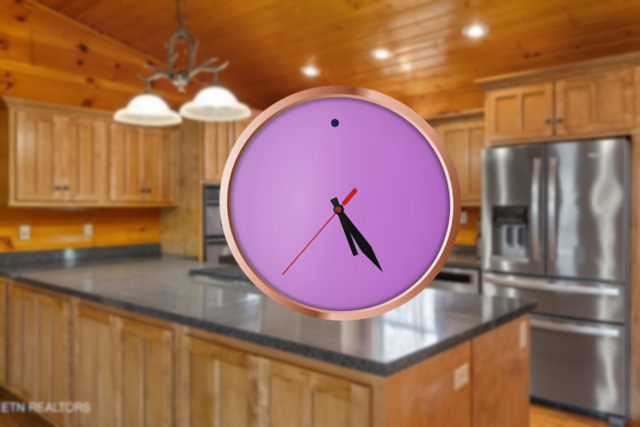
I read {"hour": 5, "minute": 24, "second": 37}
